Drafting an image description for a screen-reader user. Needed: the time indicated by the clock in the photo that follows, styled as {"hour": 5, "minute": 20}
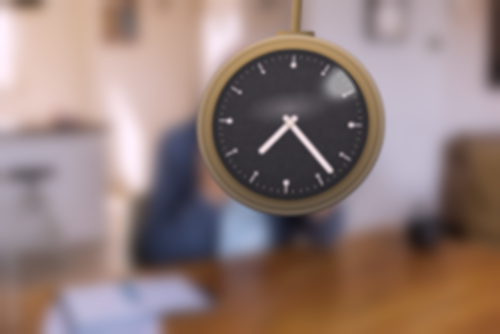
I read {"hour": 7, "minute": 23}
